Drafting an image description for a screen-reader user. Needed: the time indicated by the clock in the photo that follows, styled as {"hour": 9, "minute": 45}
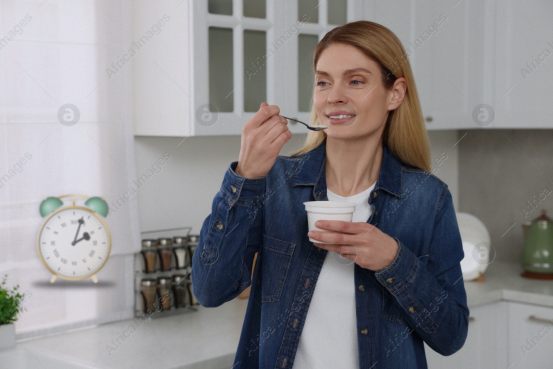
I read {"hour": 2, "minute": 3}
